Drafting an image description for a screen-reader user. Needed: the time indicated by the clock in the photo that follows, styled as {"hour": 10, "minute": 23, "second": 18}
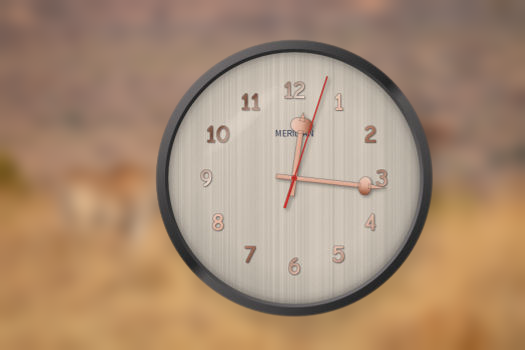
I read {"hour": 12, "minute": 16, "second": 3}
